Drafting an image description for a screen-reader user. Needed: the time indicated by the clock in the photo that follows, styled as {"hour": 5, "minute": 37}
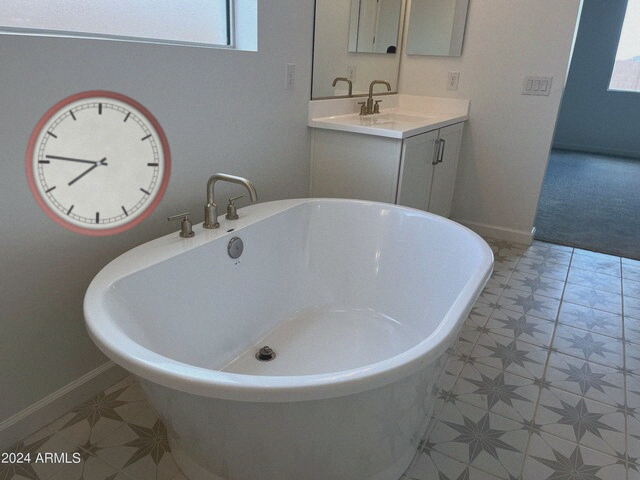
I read {"hour": 7, "minute": 46}
